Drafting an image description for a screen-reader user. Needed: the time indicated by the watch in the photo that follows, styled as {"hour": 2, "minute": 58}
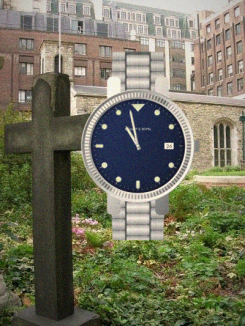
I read {"hour": 10, "minute": 58}
